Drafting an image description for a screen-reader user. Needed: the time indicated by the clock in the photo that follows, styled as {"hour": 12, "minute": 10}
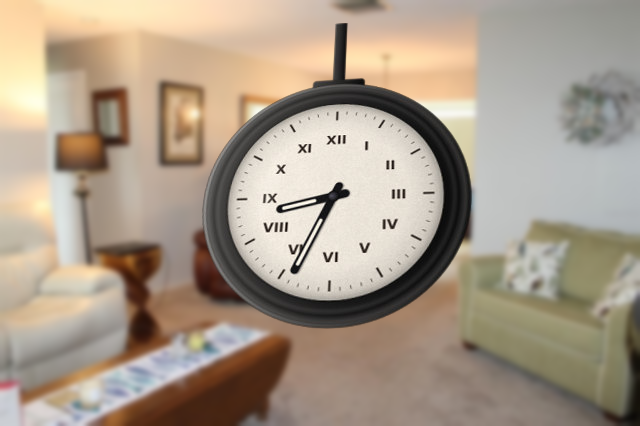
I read {"hour": 8, "minute": 34}
